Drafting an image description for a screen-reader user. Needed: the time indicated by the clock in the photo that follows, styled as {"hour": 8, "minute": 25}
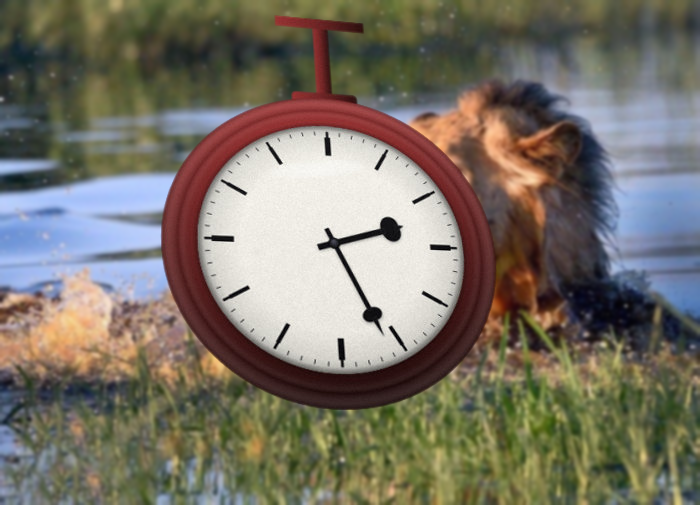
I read {"hour": 2, "minute": 26}
